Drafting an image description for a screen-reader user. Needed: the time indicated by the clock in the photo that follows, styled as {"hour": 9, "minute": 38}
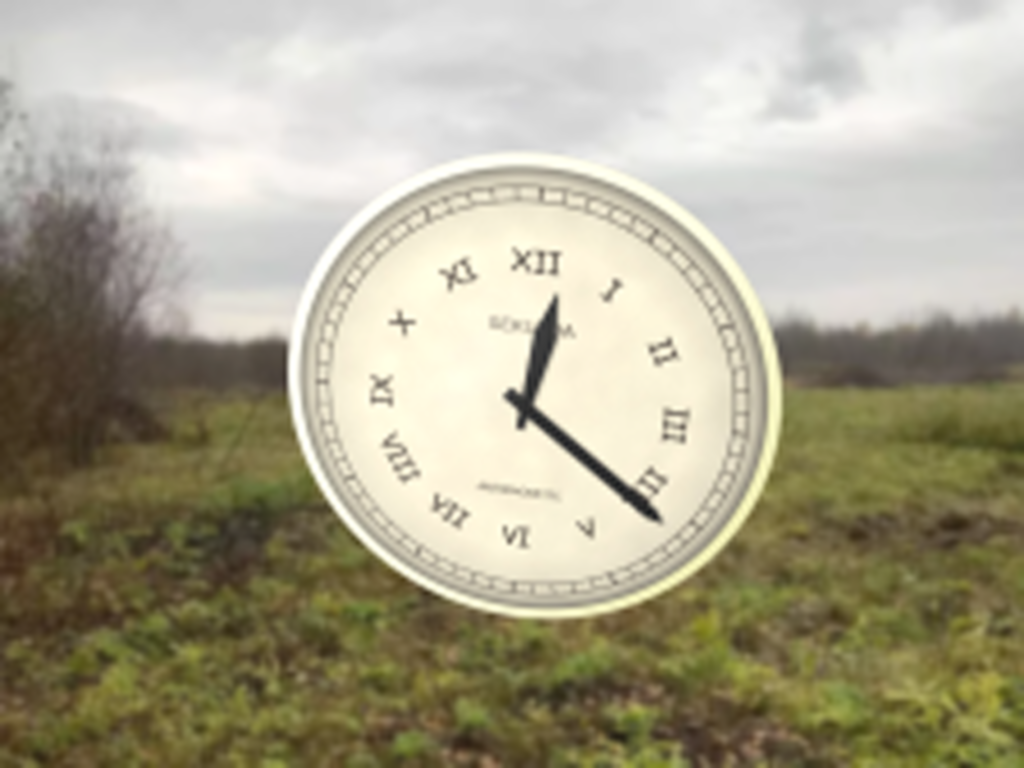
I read {"hour": 12, "minute": 21}
